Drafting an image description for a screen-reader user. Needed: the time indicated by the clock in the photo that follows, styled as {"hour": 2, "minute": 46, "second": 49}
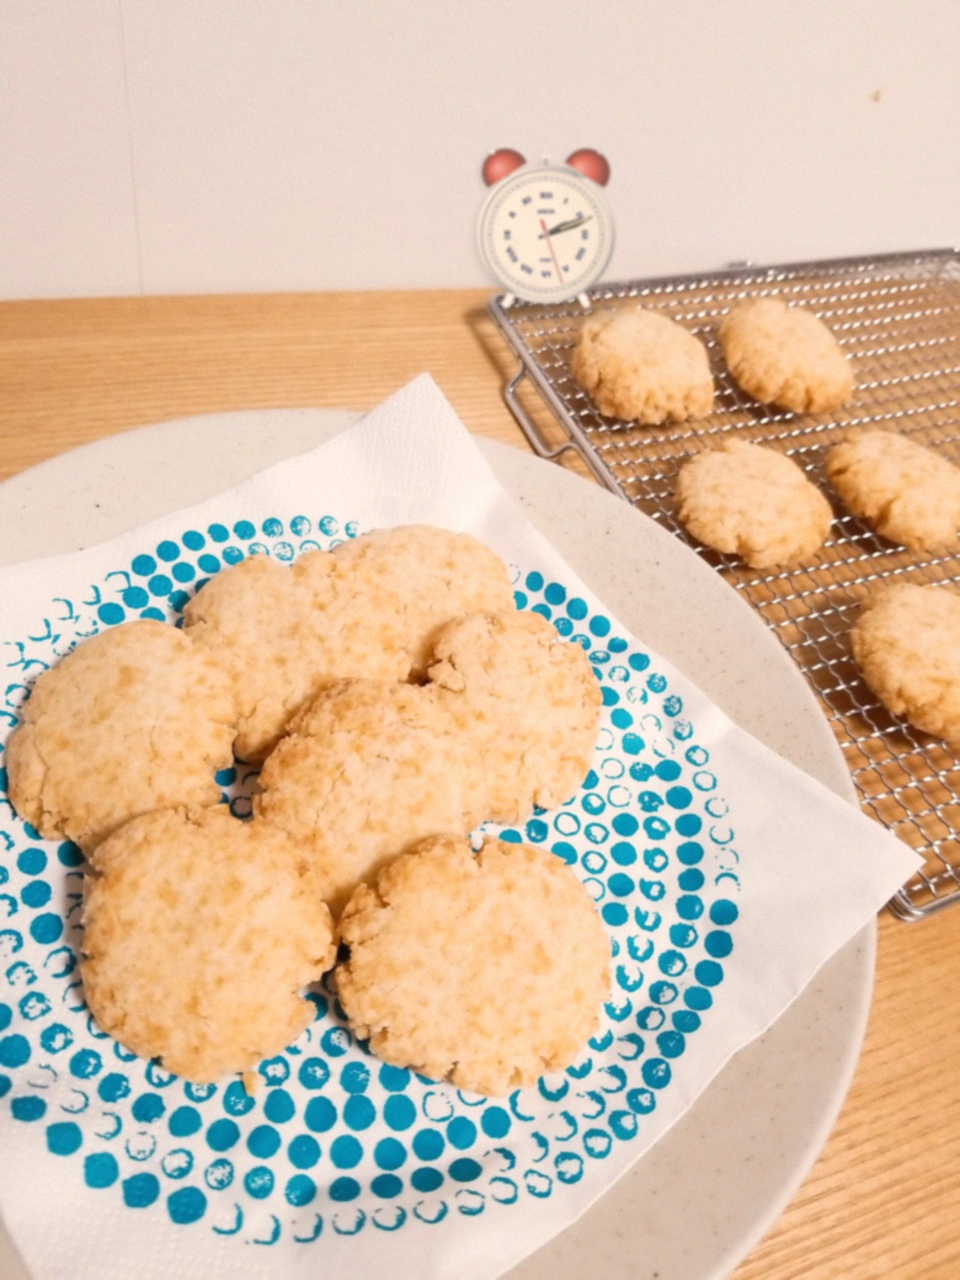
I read {"hour": 2, "minute": 11, "second": 27}
